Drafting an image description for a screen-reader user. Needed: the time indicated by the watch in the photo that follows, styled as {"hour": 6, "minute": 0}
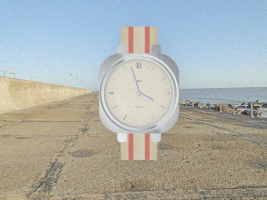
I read {"hour": 3, "minute": 57}
